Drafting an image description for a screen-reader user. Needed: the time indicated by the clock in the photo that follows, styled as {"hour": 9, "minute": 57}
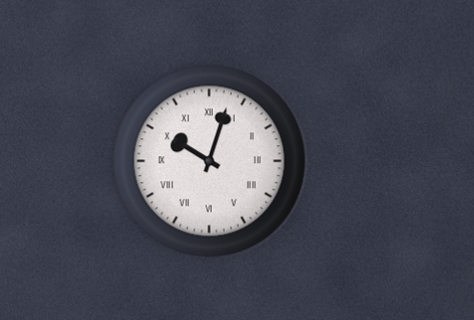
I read {"hour": 10, "minute": 3}
